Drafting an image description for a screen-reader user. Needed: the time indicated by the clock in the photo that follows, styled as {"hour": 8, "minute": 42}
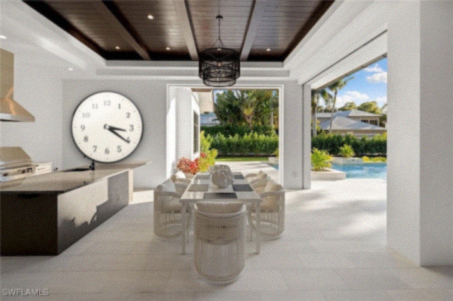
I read {"hour": 3, "minute": 21}
